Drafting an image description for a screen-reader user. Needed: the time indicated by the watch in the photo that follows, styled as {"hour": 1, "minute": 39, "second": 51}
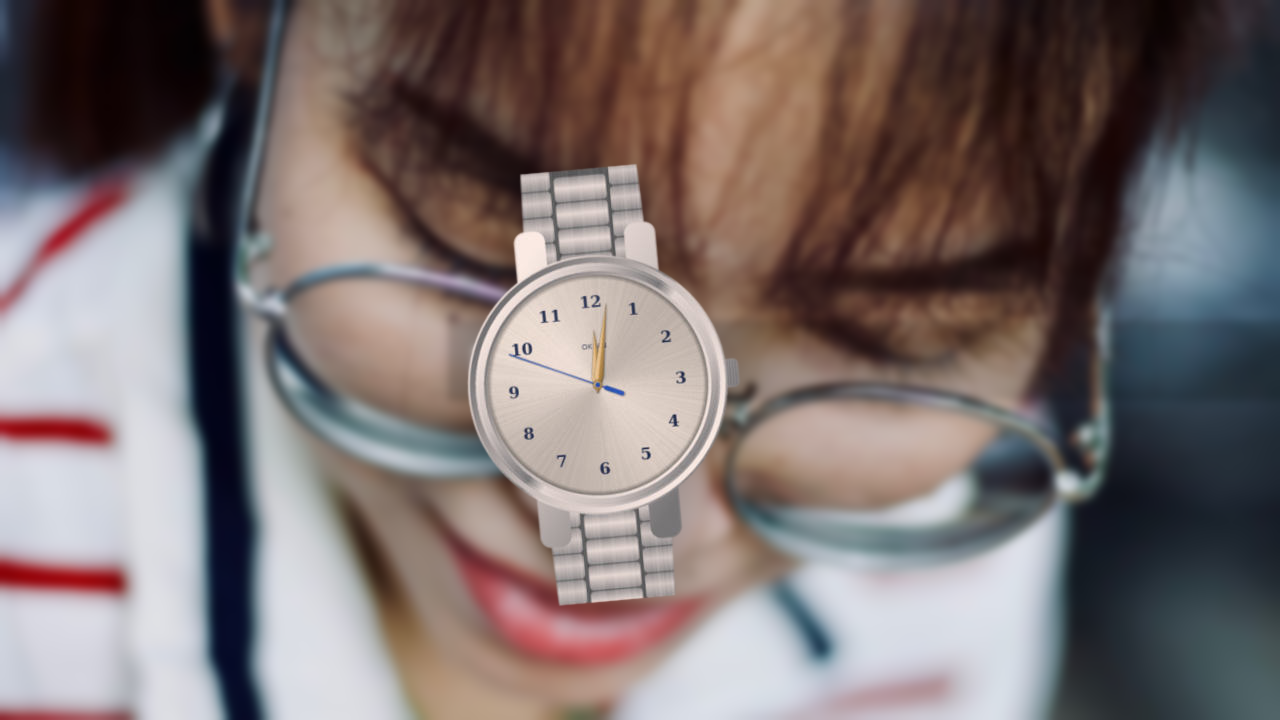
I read {"hour": 12, "minute": 1, "second": 49}
